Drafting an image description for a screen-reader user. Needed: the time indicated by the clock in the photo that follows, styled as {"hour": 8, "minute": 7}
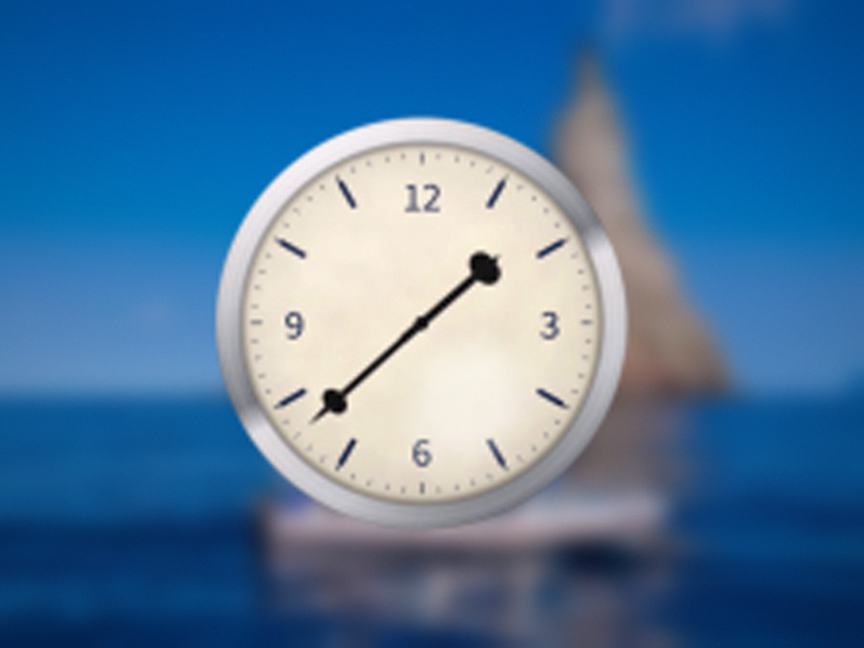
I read {"hour": 1, "minute": 38}
